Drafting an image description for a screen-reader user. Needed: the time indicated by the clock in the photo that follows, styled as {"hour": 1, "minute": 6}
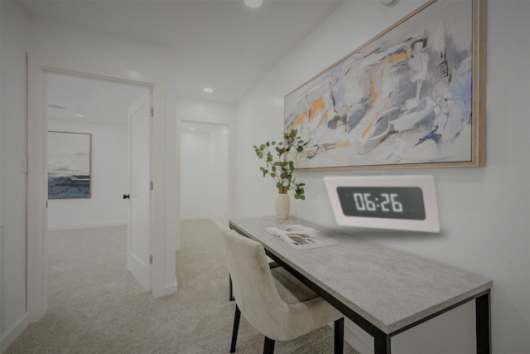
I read {"hour": 6, "minute": 26}
